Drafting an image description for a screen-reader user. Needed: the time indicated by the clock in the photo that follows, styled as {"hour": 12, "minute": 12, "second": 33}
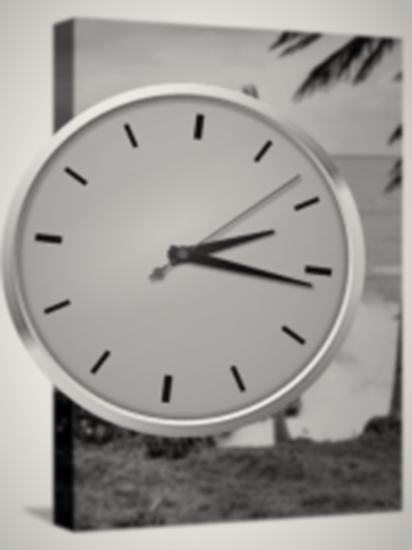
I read {"hour": 2, "minute": 16, "second": 8}
